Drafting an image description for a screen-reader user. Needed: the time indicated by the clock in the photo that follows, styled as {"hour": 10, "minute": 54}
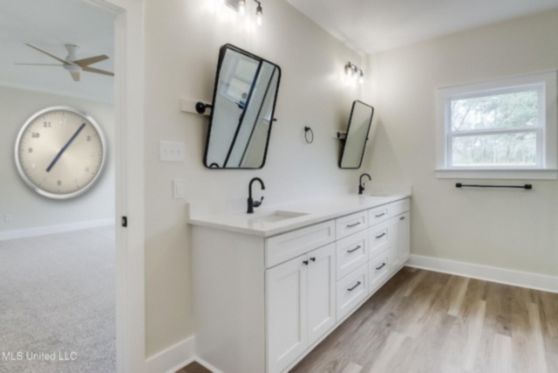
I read {"hour": 7, "minute": 6}
